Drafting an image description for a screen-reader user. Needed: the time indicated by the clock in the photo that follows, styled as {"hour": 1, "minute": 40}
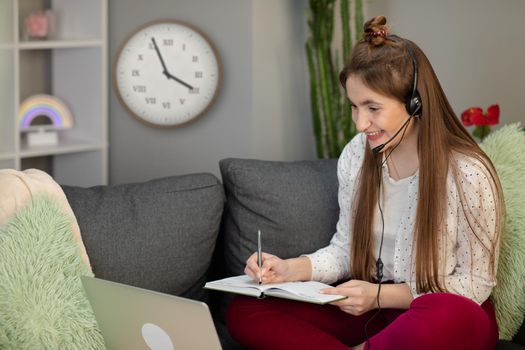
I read {"hour": 3, "minute": 56}
